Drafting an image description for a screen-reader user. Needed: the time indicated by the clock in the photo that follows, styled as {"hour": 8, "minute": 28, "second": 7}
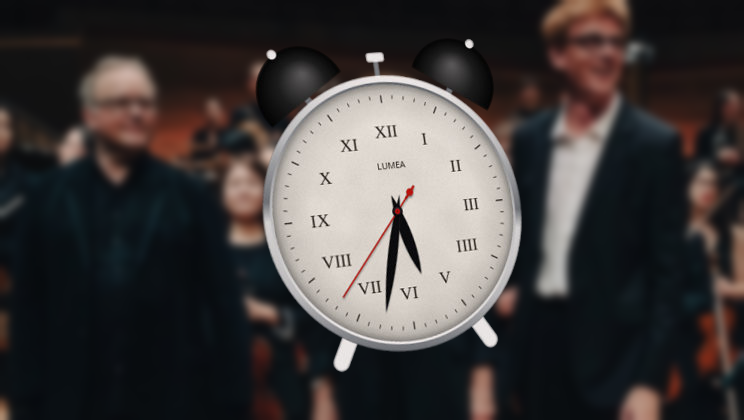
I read {"hour": 5, "minute": 32, "second": 37}
